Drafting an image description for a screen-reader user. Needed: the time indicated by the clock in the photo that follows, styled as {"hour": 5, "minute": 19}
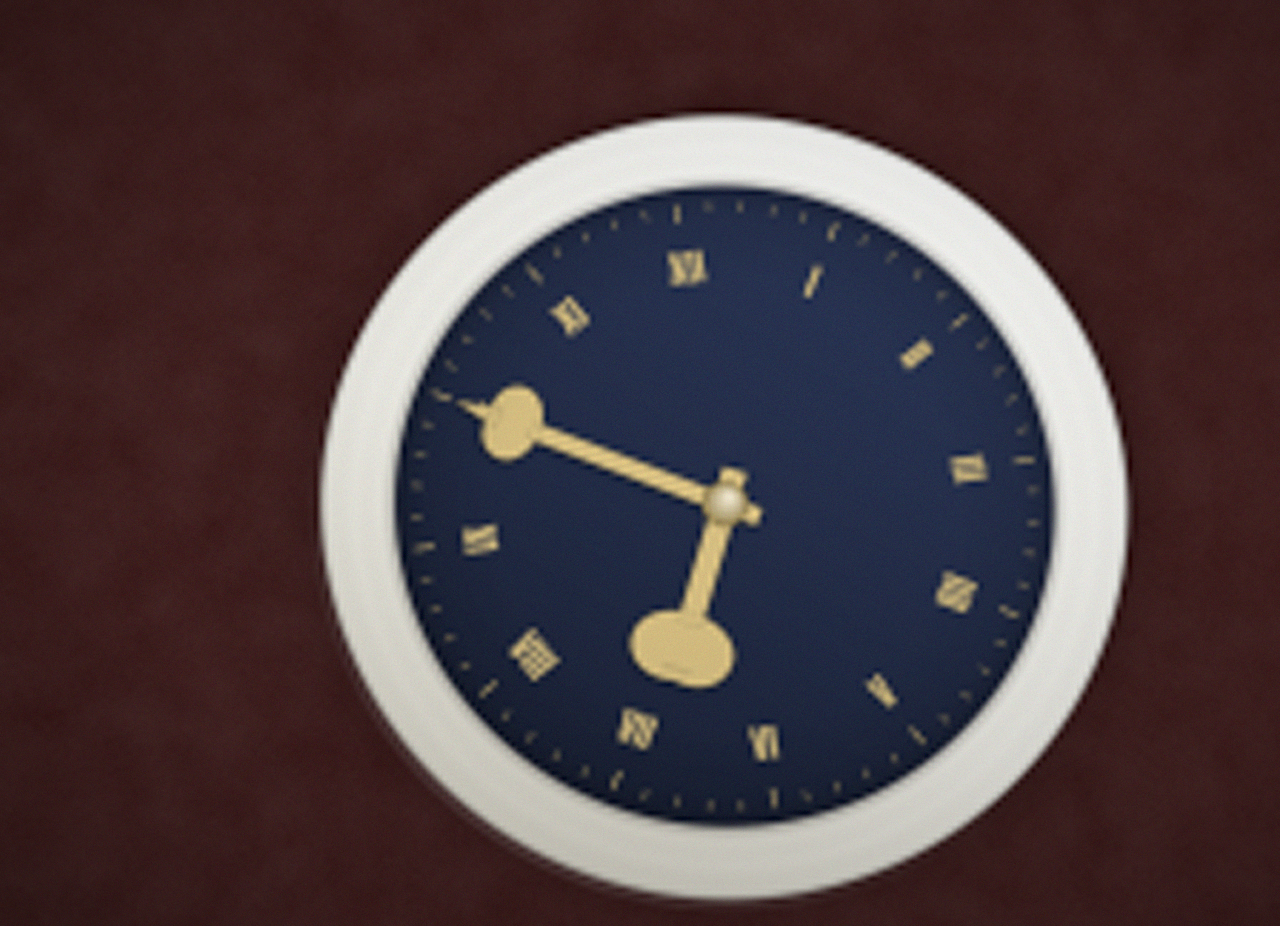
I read {"hour": 6, "minute": 50}
